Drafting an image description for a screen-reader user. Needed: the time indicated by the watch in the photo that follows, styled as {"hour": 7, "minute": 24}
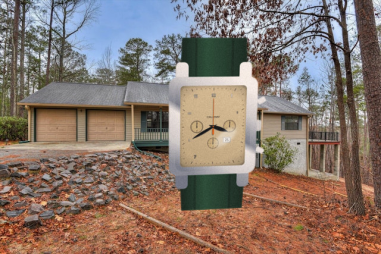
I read {"hour": 3, "minute": 40}
